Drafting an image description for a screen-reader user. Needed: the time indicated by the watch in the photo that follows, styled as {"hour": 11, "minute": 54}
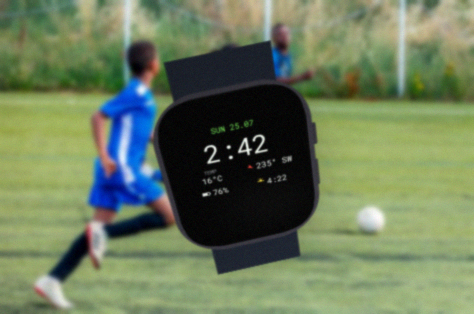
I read {"hour": 2, "minute": 42}
